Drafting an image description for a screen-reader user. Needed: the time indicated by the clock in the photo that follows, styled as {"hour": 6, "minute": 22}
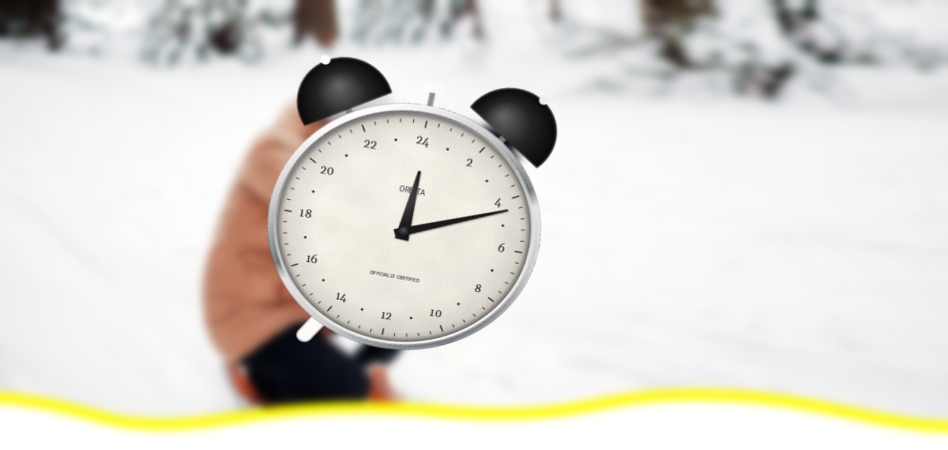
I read {"hour": 0, "minute": 11}
